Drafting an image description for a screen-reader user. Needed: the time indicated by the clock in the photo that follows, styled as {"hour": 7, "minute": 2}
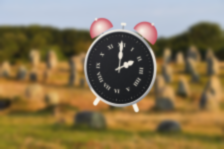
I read {"hour": 2, "minute": 0}
